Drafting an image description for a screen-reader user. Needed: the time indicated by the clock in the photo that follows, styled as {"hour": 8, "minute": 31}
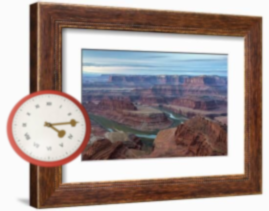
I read {"hour": 4, "minute": 14}
